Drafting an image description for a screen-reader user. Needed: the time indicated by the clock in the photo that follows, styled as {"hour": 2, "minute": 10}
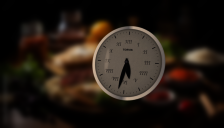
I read {"hour": 5, "minute": 32}
